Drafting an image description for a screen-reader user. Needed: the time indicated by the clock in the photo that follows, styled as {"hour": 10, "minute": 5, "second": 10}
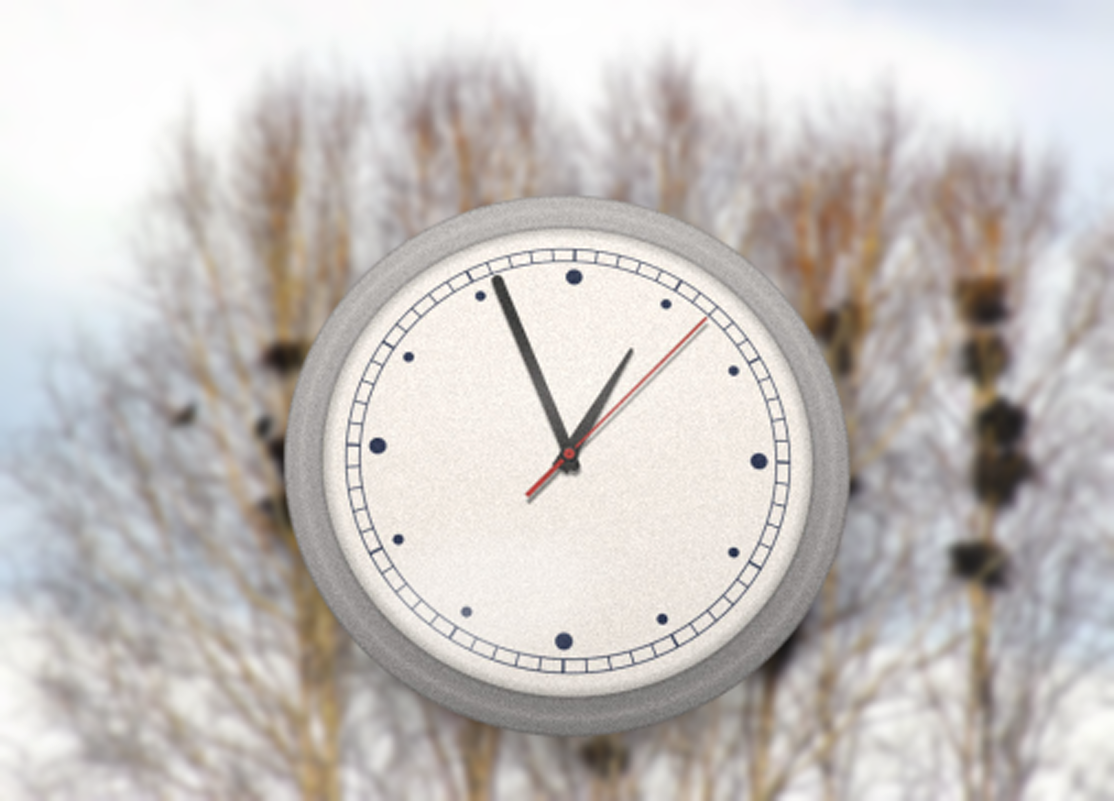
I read {"hour": 12, "minute": 56, "second": 7}
